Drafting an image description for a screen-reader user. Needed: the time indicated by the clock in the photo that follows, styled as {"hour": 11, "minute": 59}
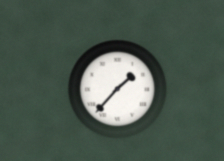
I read {"hour": 1, "minute": 37}
